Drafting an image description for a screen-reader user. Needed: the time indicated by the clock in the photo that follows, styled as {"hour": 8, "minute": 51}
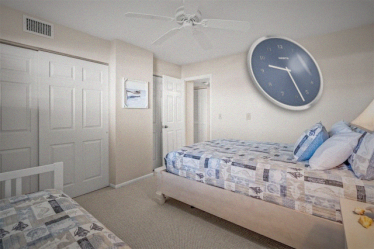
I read {"hour": 9, "minute": 28}
